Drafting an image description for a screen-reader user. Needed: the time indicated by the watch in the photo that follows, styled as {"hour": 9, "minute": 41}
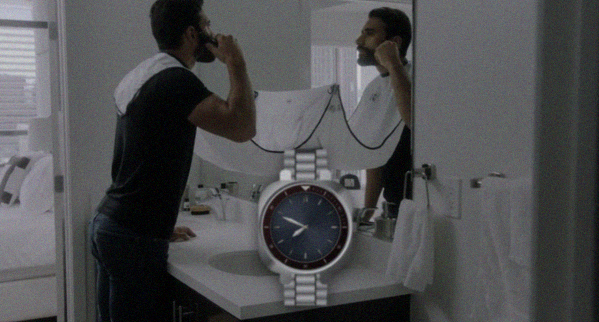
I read {"hour": 7, "minute": 49}
